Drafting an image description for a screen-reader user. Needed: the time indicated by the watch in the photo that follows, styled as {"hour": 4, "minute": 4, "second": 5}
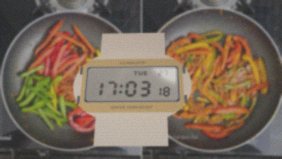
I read {"hour": 17, "minute": 3, "second": 18}
